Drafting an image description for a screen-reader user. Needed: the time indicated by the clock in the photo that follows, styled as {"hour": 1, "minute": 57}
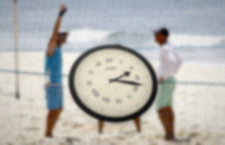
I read {"hour": 2, "minute": 18}
